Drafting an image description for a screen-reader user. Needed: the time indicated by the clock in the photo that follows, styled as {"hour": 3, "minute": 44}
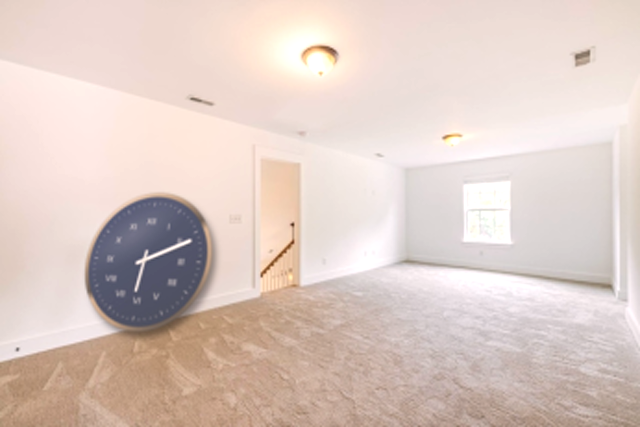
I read {"hour": 6, "minute": 11}
